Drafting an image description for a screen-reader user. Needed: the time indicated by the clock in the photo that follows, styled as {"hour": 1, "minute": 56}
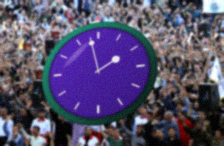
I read {"hour": 1, "minute": 58}
